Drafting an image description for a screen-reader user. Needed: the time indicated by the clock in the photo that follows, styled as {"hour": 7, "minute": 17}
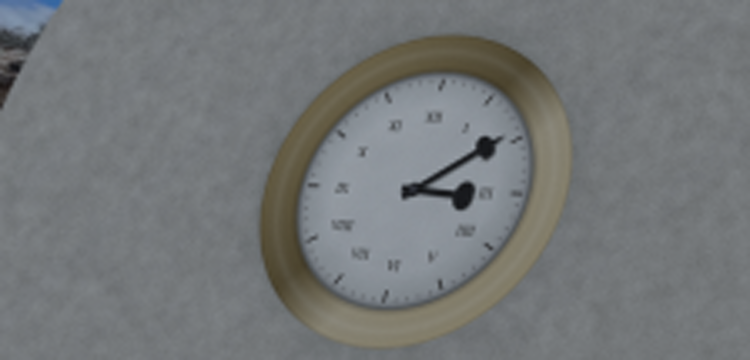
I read {"hour": 3, "minute": 9}
